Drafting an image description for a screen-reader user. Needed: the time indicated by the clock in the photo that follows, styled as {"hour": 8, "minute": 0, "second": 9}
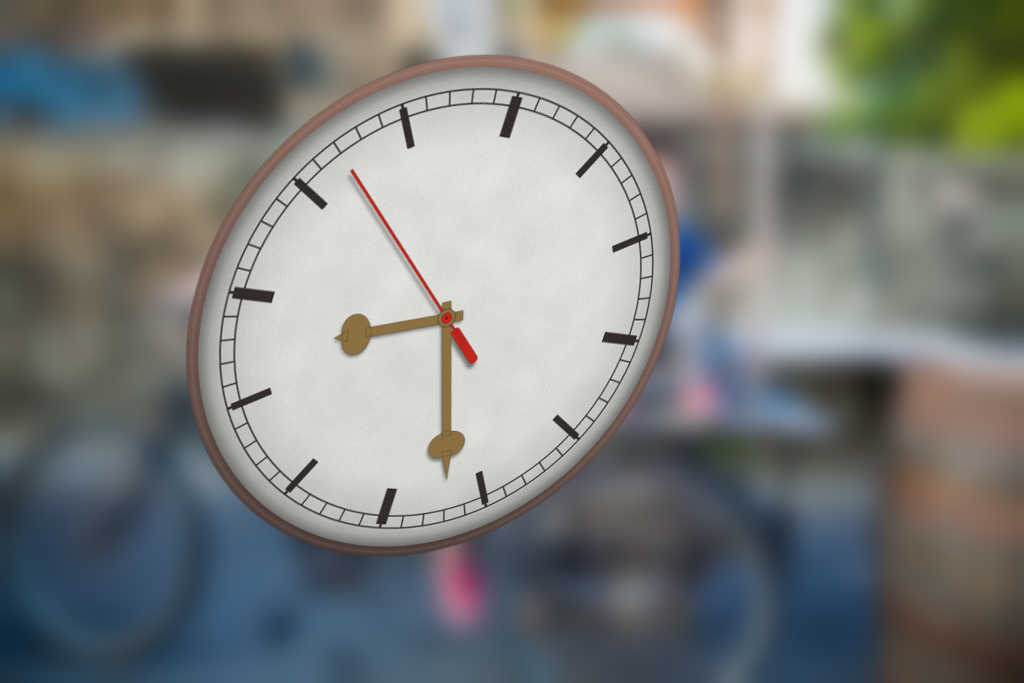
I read {"hour": 8, "minute": 26, "second": 52}
